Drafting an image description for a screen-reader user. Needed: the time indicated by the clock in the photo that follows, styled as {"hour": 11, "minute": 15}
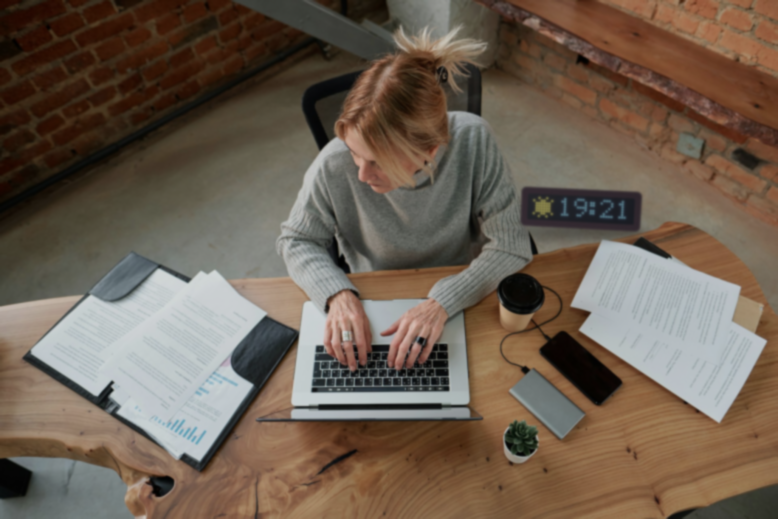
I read {"hour": 19, "minute": 21}
